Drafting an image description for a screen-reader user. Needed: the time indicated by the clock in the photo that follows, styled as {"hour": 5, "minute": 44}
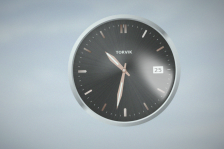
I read {"hour": 10, "minute": 32}
